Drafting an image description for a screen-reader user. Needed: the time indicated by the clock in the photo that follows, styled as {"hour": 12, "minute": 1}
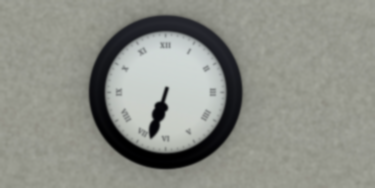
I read {"hour": 6, "minute": 33}
